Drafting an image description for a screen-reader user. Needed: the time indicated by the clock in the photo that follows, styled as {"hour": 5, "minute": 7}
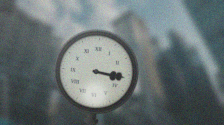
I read {"hour": 3, "minute": 16}
